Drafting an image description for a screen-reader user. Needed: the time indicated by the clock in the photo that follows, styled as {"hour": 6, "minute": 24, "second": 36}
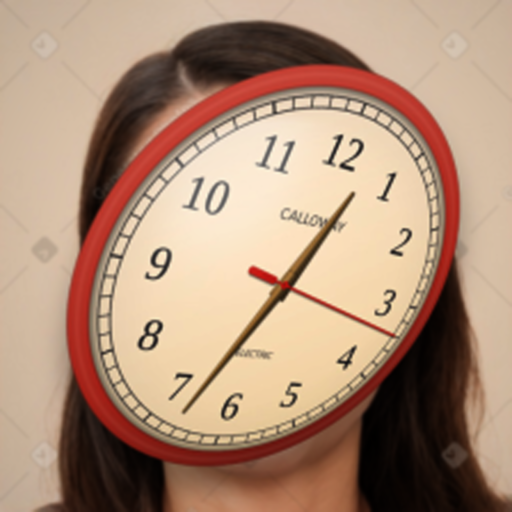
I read {"hour": 12, "minute": 33, "second": 17}
